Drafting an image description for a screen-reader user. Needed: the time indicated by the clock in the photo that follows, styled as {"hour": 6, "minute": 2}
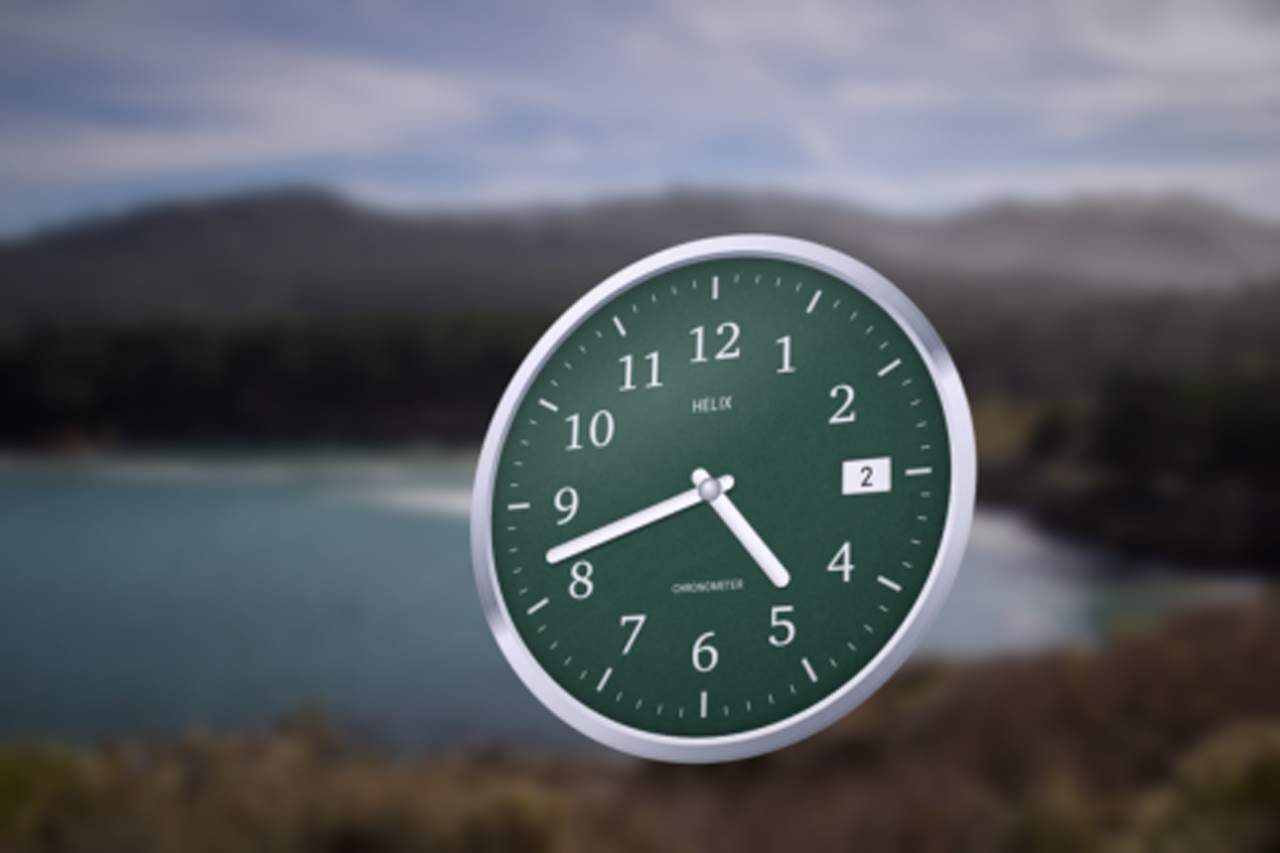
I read {"hour": 4, "minute": 42}
